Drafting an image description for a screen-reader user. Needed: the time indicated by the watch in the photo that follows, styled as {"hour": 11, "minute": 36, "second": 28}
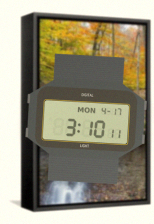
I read {"hour": 3, "minute": 10, "second": 11}
